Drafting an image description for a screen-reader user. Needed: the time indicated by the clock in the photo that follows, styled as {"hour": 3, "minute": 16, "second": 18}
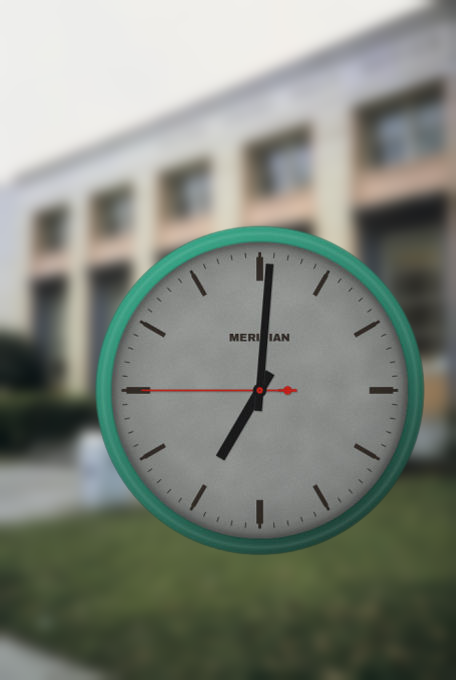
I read {"hour": 7, "minute": 0, "second": 45}
